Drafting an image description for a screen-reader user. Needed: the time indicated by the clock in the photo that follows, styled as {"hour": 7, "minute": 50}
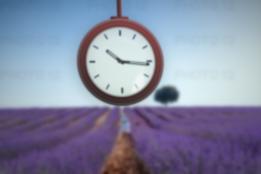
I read {"hour": 10, "minute": 16}
